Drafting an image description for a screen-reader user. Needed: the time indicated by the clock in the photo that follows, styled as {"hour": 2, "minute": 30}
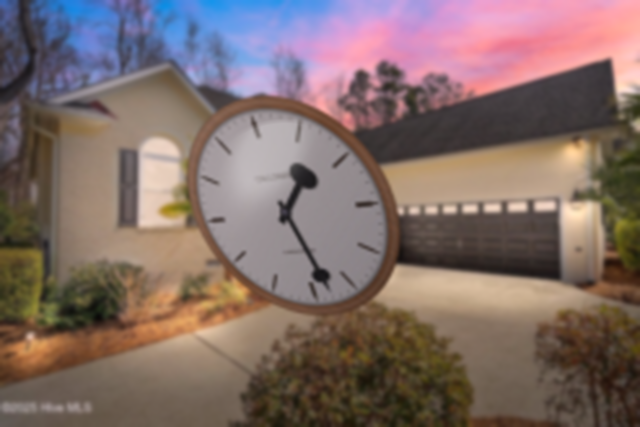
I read {"hour": 1, "minute": 28}
